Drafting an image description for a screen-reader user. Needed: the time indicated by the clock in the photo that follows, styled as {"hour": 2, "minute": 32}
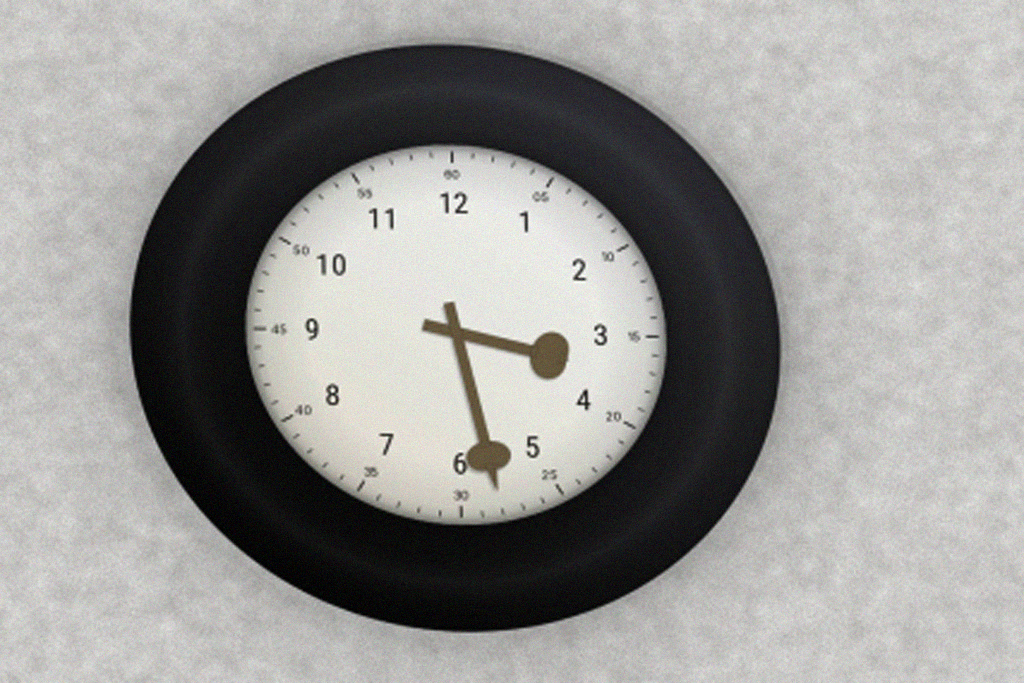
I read {"hour": 3, "minute": 28}
